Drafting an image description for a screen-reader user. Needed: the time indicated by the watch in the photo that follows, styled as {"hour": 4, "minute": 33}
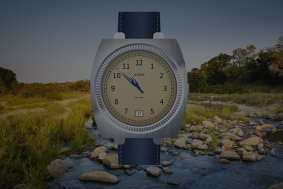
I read {"hour": 10, "minute": 52}
